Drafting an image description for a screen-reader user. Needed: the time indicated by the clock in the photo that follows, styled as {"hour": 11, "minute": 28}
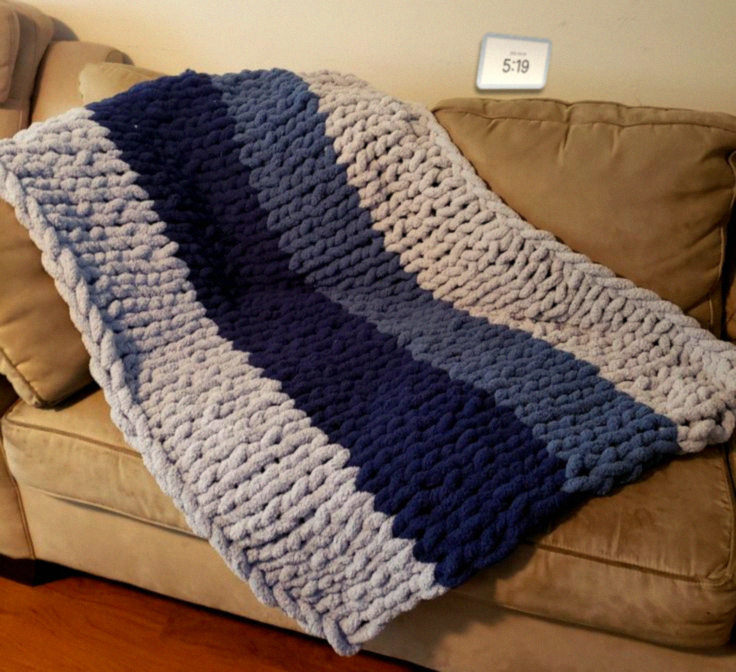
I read {"hour": 5, "minute": 19}
